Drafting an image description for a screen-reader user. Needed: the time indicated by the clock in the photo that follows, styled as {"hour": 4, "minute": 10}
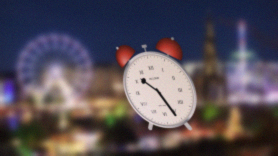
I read {"hour": 10, "minute": 26}
